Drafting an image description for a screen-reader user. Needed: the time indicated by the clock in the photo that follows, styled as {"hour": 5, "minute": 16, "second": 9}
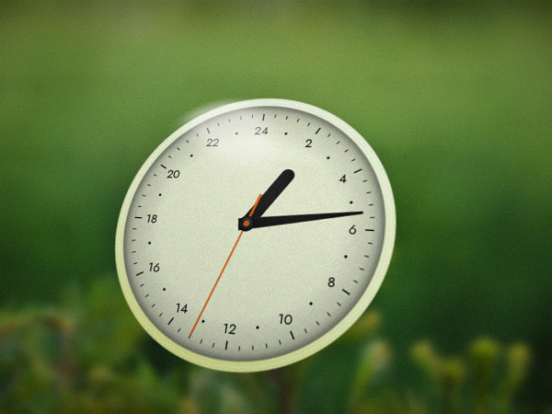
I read {"hour": 2, "minute": 13, "second": 33}
